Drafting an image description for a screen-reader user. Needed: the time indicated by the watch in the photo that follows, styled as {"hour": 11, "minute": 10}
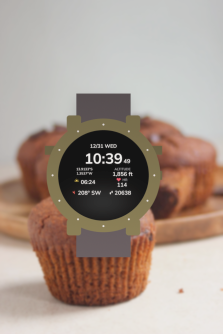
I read {"hour": 10, "minute": 39}
